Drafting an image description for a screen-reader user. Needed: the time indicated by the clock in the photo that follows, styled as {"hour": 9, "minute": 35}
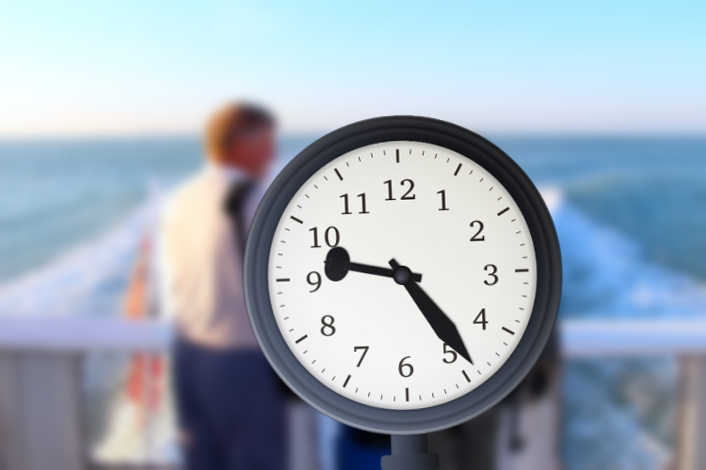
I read {"hour": 9, "minute": 24}
